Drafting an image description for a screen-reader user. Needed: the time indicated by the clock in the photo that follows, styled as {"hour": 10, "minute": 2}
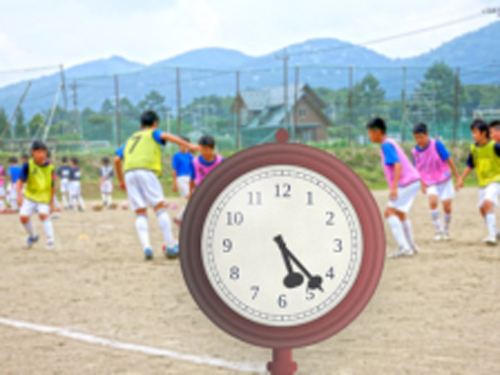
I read {"hour": 5, "minute": 23}
